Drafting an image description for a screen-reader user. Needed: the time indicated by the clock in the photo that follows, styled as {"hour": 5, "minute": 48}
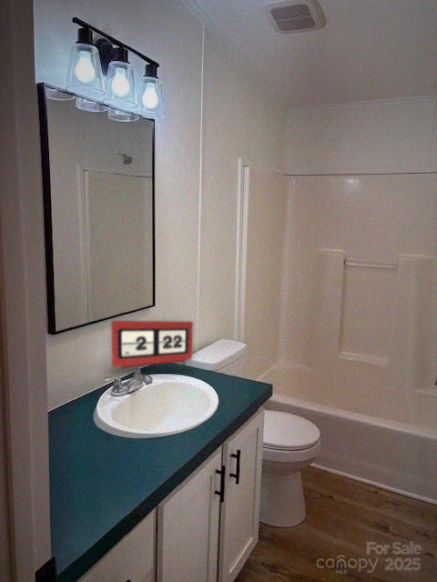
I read {"hour": 2, "minute": 22}
